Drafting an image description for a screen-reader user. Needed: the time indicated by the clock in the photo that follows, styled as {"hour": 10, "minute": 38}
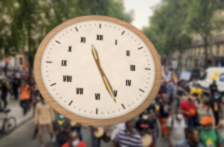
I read {"hour": 11, "minute": 26}
